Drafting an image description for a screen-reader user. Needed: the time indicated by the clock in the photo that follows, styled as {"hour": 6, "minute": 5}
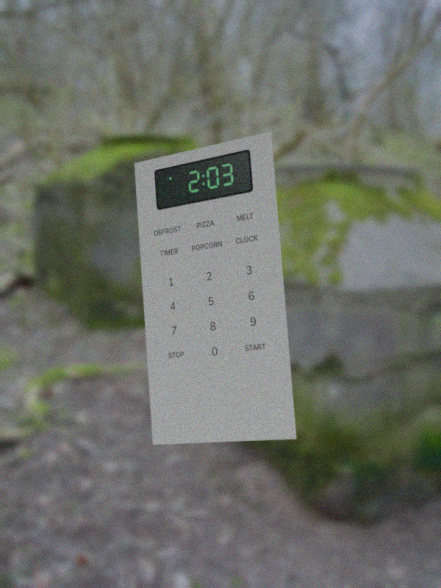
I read {"hour": 2, "minute": 3}
